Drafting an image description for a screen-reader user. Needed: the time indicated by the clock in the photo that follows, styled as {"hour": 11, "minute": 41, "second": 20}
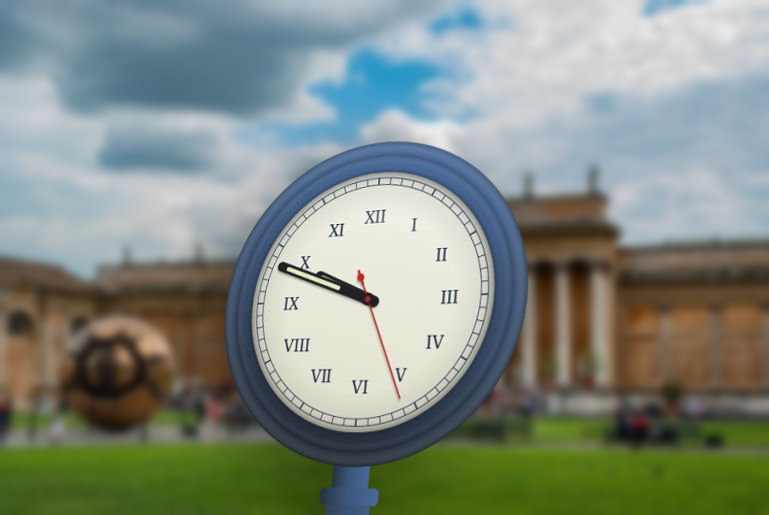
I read {"hour": 9, "minute": 48, "second": 26}
